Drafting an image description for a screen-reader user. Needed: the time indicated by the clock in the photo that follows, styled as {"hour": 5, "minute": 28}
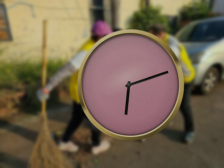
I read {"hour": 6, "minute": 12}
